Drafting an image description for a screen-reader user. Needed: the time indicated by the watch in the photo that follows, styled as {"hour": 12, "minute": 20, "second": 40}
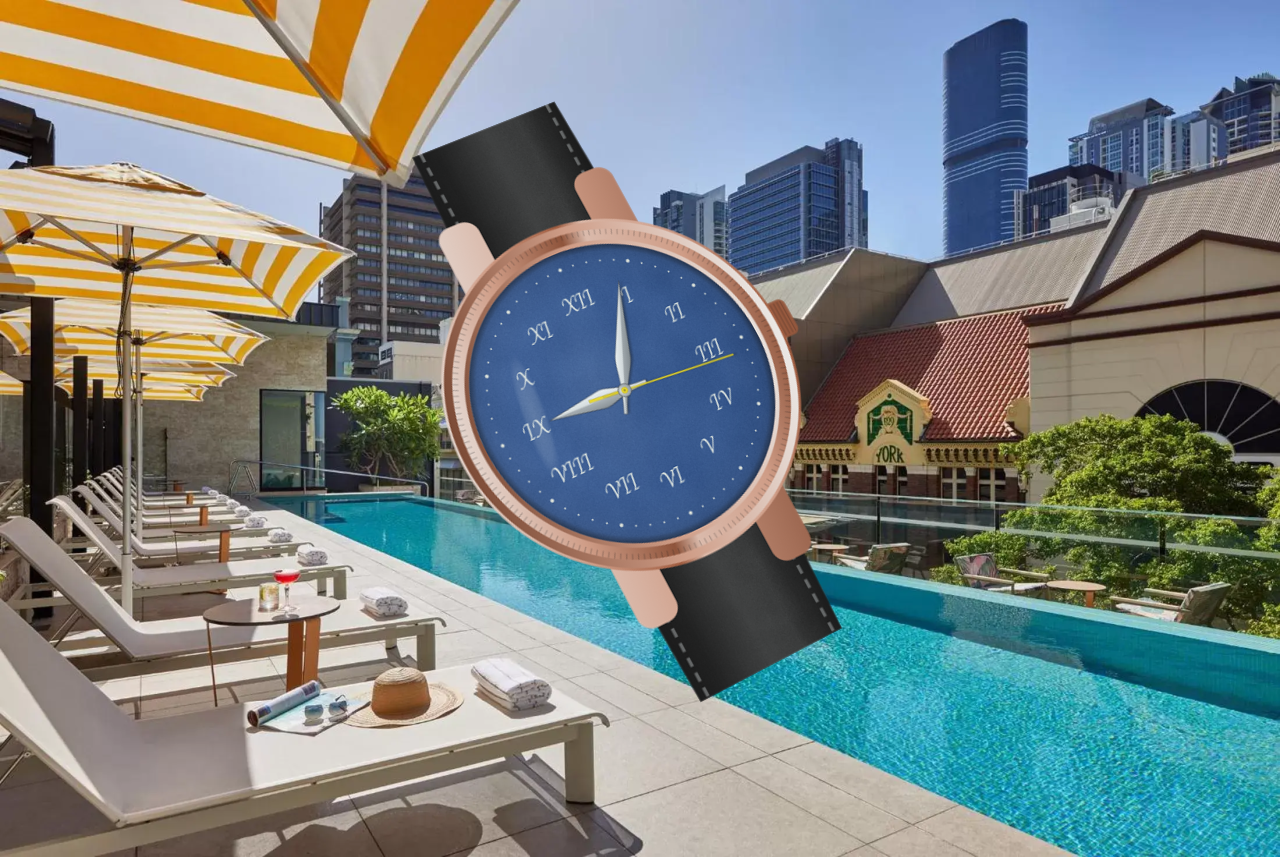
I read {"hour": 9, "minute": 4, "second": 16}
